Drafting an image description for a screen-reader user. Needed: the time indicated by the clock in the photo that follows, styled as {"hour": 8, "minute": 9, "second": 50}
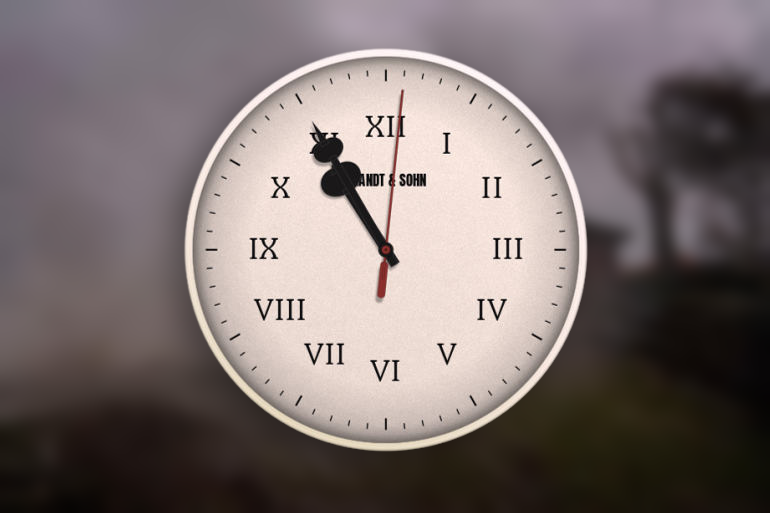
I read {"hour": 10, "minute": 55, "second": 1}
